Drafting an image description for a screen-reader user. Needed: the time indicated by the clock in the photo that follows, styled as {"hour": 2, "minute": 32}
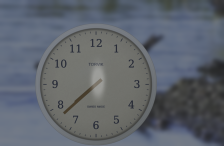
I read {"hour": 7, "minute": 38}
